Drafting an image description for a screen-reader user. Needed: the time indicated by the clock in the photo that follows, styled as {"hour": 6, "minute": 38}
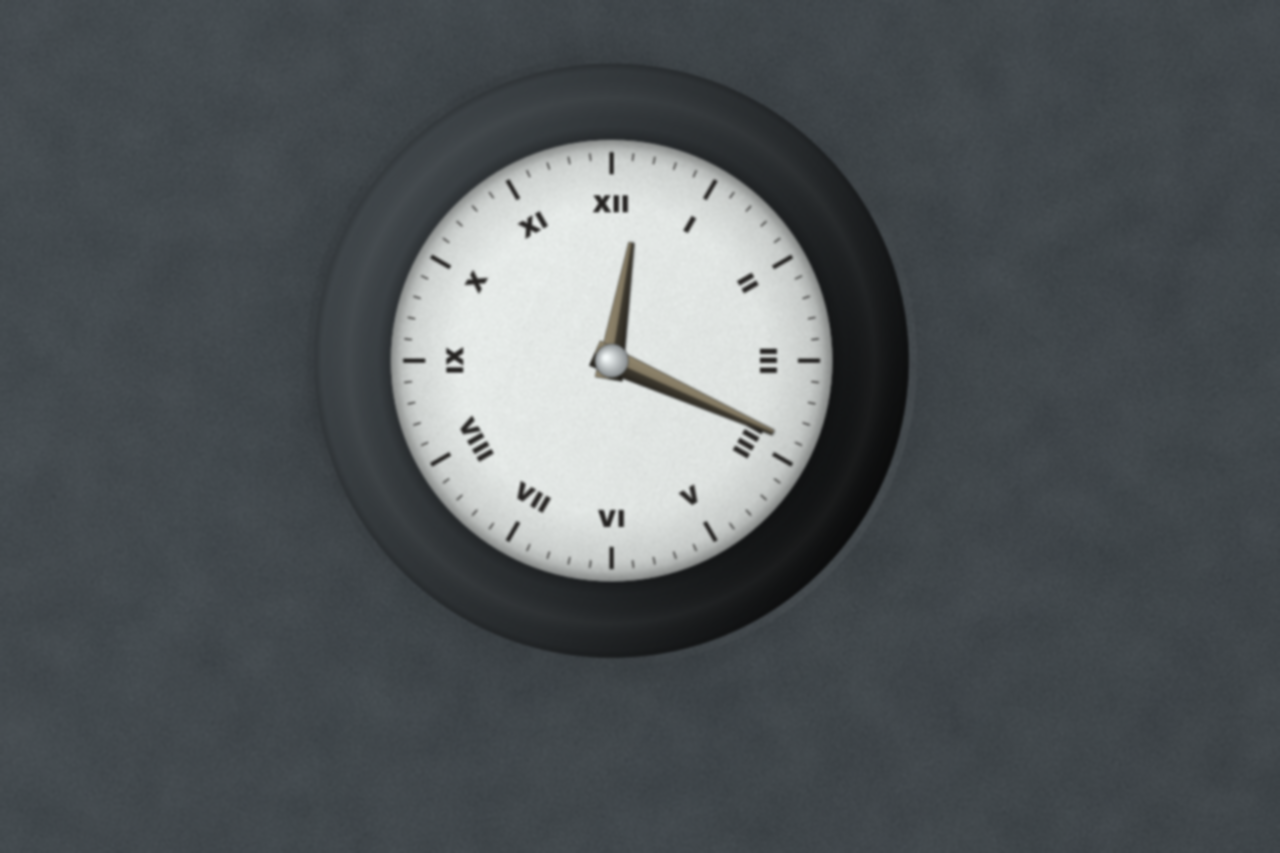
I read {"hour": 12, "minute": 19}
